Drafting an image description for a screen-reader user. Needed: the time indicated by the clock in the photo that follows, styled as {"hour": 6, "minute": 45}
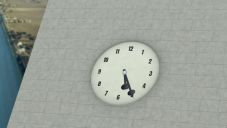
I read {"hour": 5, "minute": 25}
